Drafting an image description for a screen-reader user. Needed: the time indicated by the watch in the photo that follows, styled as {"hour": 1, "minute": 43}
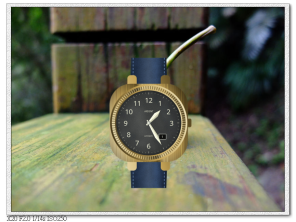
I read {"hour": 1, "minute": 25}
